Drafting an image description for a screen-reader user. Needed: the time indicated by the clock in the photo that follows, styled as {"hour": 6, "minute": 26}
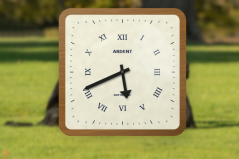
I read {"hour": 5, "minute": 41}
